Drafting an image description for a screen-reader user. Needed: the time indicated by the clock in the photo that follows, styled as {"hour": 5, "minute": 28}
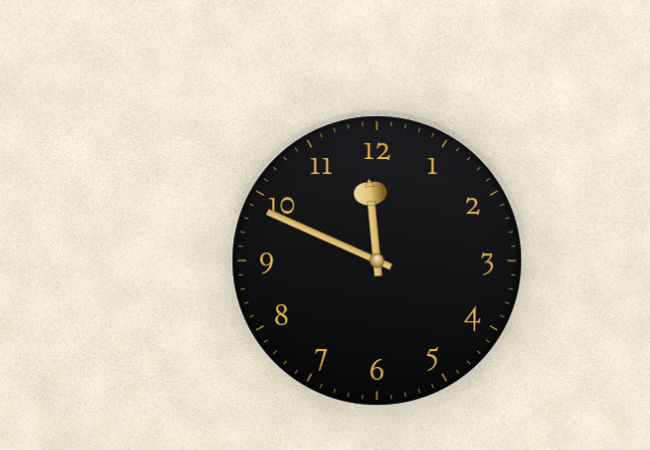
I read {"hour": 11, "minute": 49}
